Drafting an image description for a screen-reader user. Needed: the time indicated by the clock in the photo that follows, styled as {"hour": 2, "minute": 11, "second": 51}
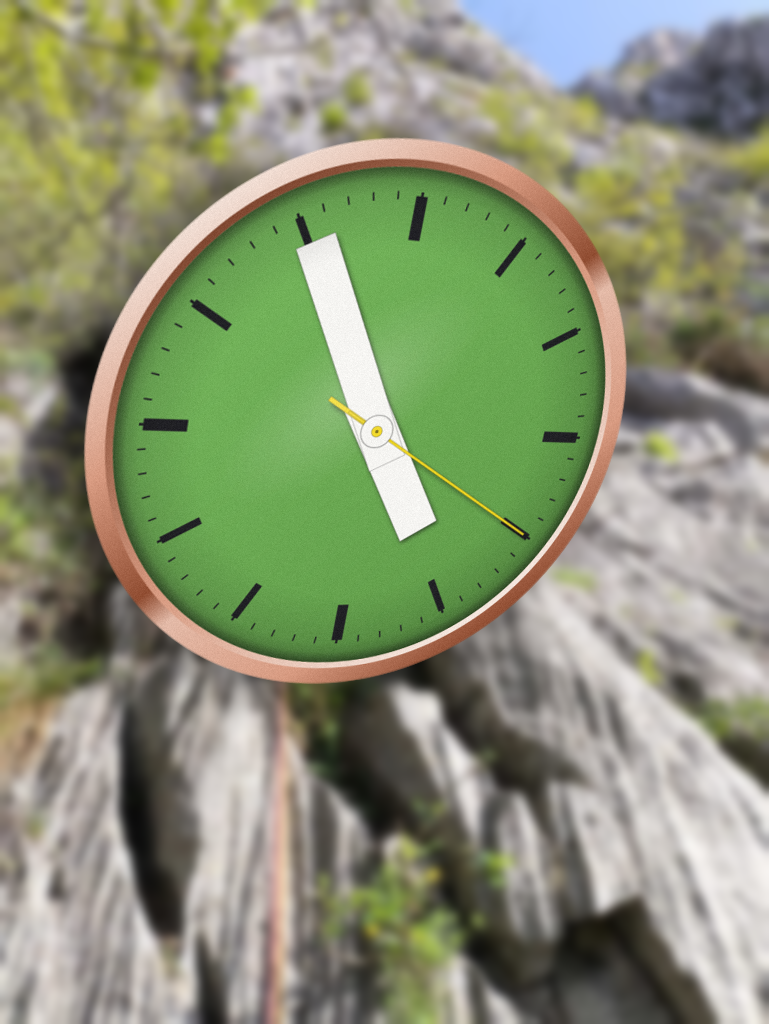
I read {"hour": 4, "minute": 55, "second": 20}
